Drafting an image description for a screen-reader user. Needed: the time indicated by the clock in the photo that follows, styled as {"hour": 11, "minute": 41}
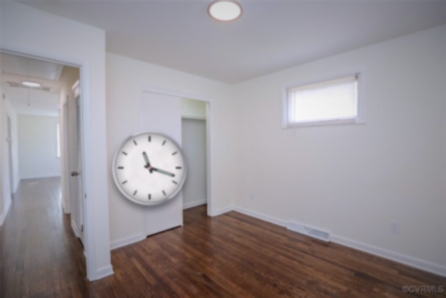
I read {"hour": 11, "minute": 18}
